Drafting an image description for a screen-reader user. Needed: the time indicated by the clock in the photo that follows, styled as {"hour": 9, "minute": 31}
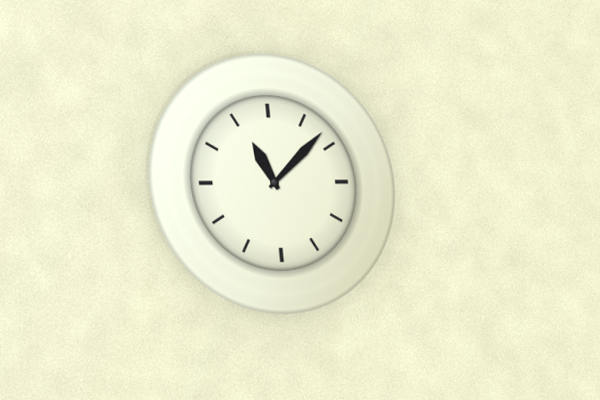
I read {"hour": 11, "minute": 8}
